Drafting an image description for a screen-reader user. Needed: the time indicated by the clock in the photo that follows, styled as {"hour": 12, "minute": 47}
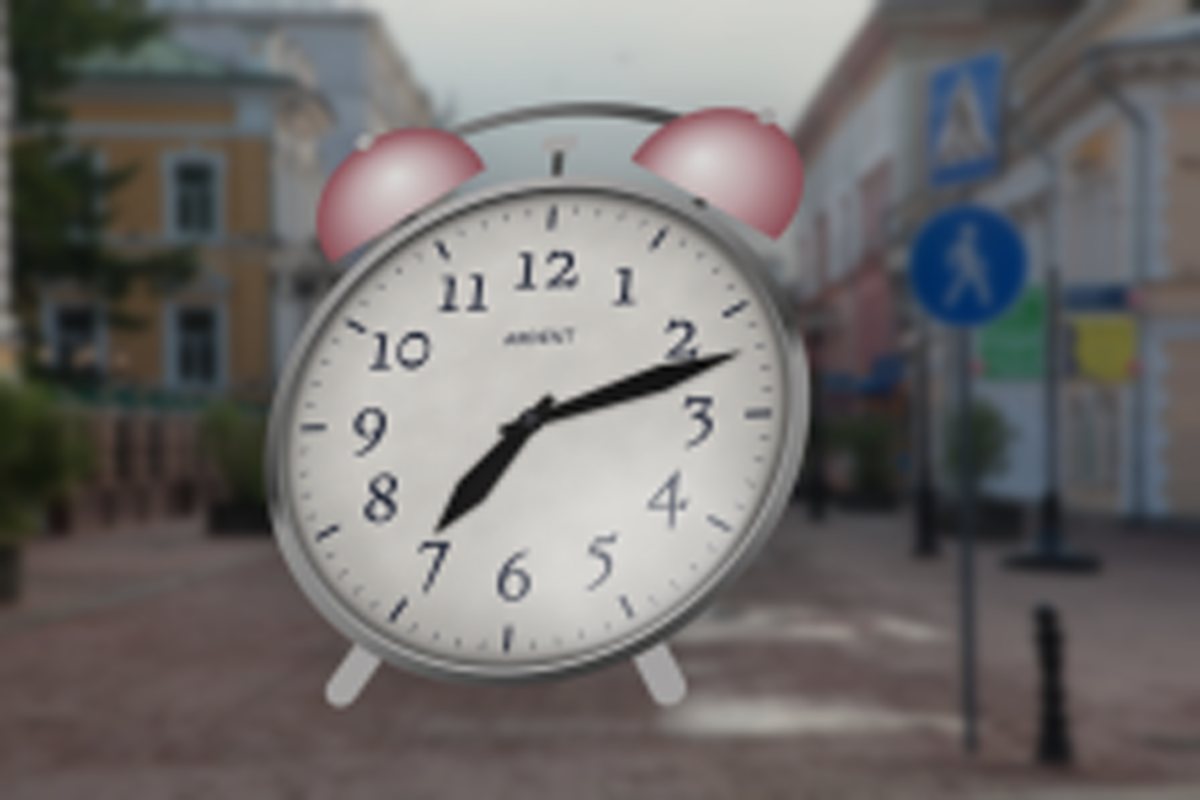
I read {"hour": 7, "minute": 12}
